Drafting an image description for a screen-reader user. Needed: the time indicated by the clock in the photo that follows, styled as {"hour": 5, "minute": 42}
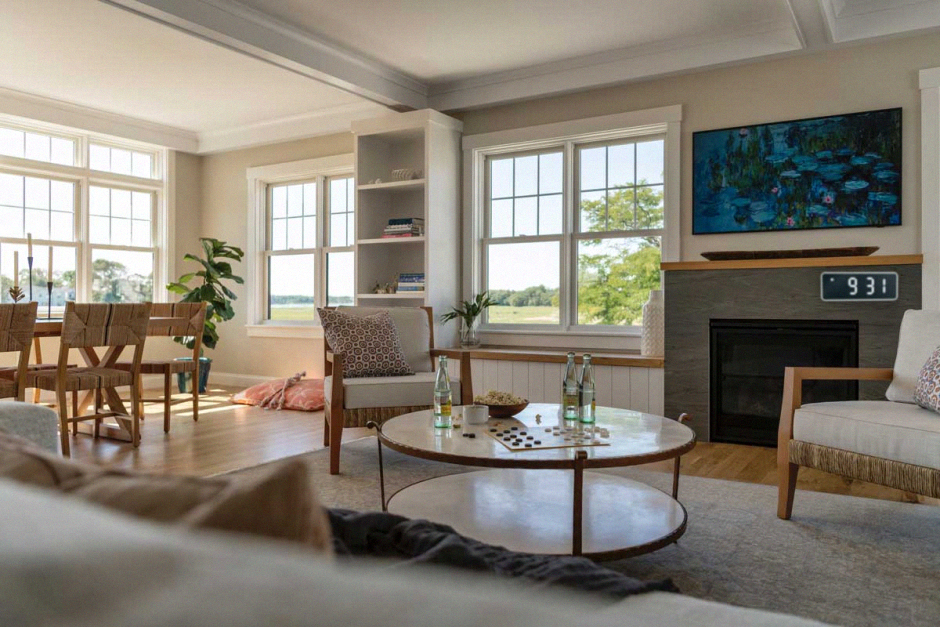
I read {"hour": 9, "minute": 31}
